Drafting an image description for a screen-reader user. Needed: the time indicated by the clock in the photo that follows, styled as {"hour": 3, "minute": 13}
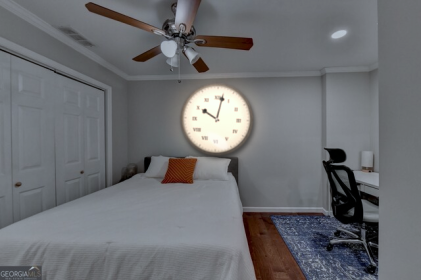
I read {"hour": 10, "minute": 2}
